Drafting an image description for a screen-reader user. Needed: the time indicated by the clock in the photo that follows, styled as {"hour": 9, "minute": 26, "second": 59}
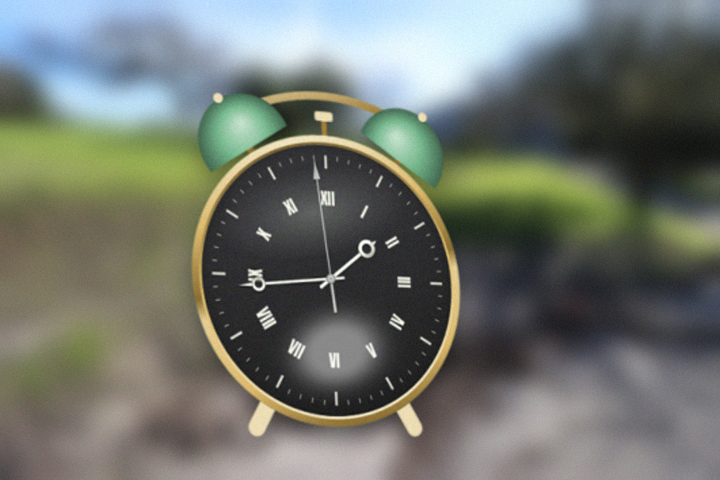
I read {"hour": 1, "minute": 43, "second": 59}
